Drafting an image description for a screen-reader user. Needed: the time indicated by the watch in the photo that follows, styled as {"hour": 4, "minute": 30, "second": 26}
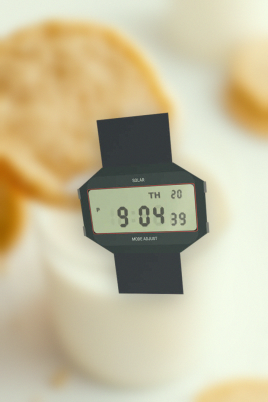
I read {"hour": 9, "minute": 4, "second": 39}
